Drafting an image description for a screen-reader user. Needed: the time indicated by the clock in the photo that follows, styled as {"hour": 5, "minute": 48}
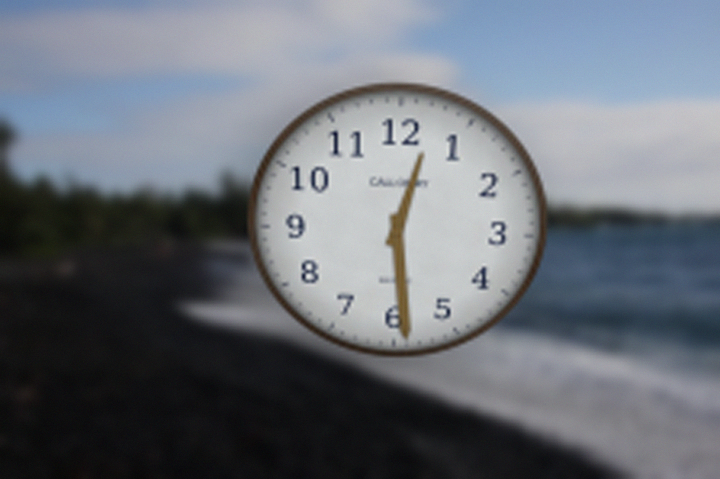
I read {"hour": 12, "minute": 29}
